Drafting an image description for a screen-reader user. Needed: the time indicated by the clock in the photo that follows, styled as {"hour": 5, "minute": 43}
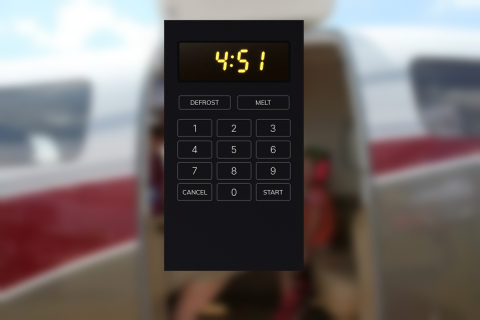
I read {"hour": 4, "minute": 51}
